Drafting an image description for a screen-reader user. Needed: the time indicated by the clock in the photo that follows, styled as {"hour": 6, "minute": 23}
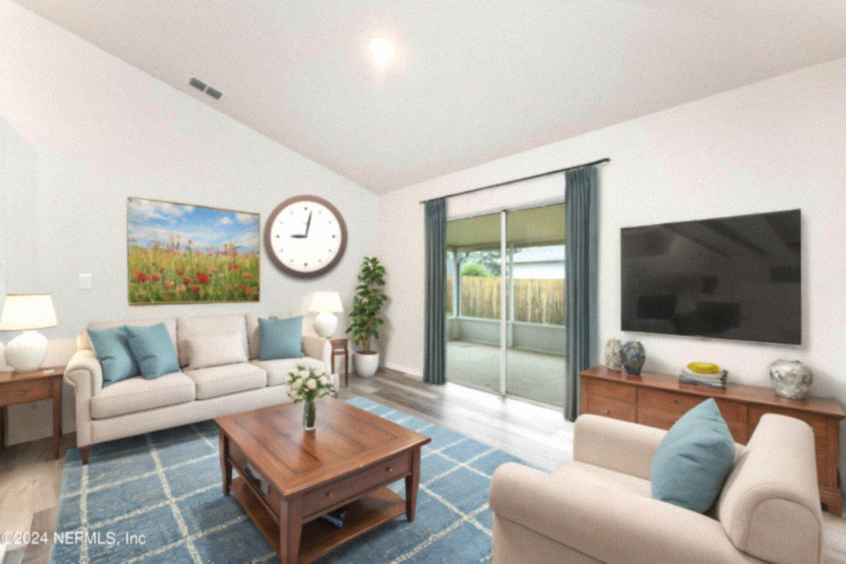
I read {"hour": 9, "minute": 2}
